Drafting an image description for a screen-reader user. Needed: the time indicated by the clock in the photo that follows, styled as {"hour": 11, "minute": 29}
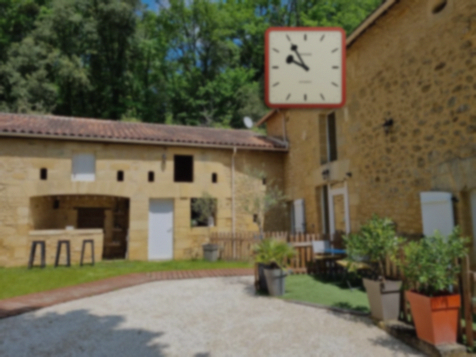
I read {"hour": 9, "minute": 55}
